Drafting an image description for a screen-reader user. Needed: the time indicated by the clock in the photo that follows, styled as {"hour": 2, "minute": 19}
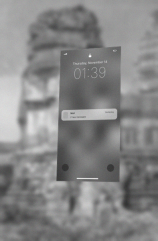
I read {"hour": 1, "minute": 39}
